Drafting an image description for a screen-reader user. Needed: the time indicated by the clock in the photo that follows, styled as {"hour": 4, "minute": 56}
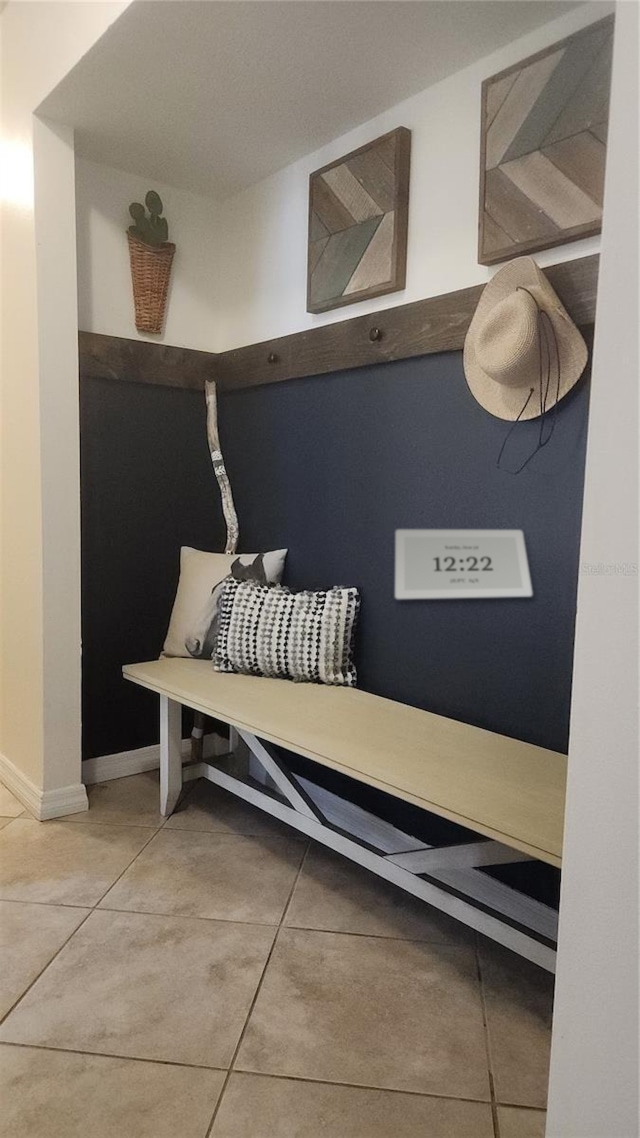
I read {"hour": 12, "minute": 22}
